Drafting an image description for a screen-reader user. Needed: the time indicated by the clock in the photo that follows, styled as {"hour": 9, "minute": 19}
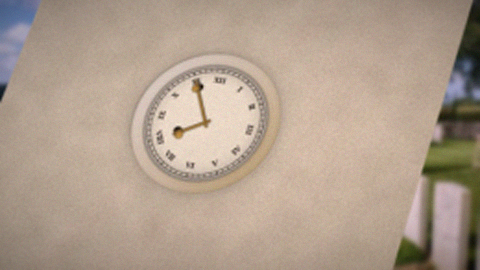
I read {"hour": 7, "minute": 55}
